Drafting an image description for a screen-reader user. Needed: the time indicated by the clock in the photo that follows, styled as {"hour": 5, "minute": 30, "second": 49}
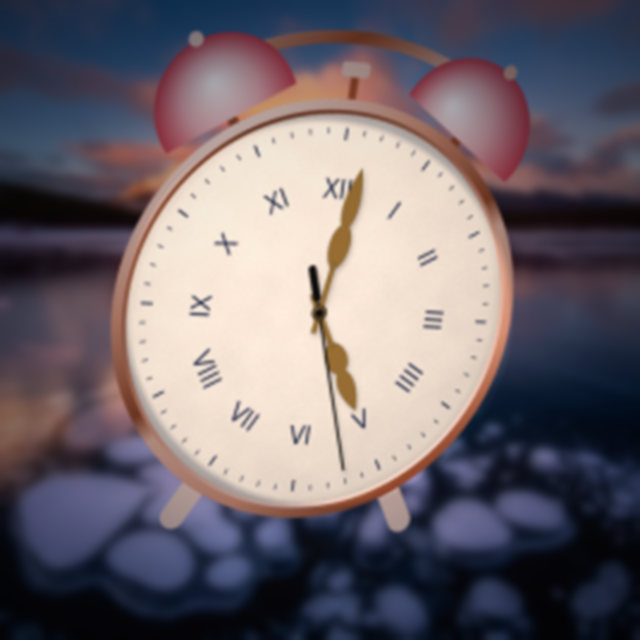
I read {"hour": 5, "minute": 1, "second": 27}
